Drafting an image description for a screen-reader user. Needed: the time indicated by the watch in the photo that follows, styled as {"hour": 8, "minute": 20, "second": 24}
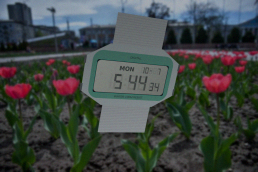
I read {"hour": 5, "minute": 44, "second": 34}
